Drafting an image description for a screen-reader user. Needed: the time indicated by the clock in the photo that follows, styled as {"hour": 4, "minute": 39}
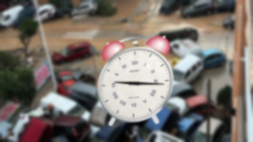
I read {"hour": 9, "minute": 16}
